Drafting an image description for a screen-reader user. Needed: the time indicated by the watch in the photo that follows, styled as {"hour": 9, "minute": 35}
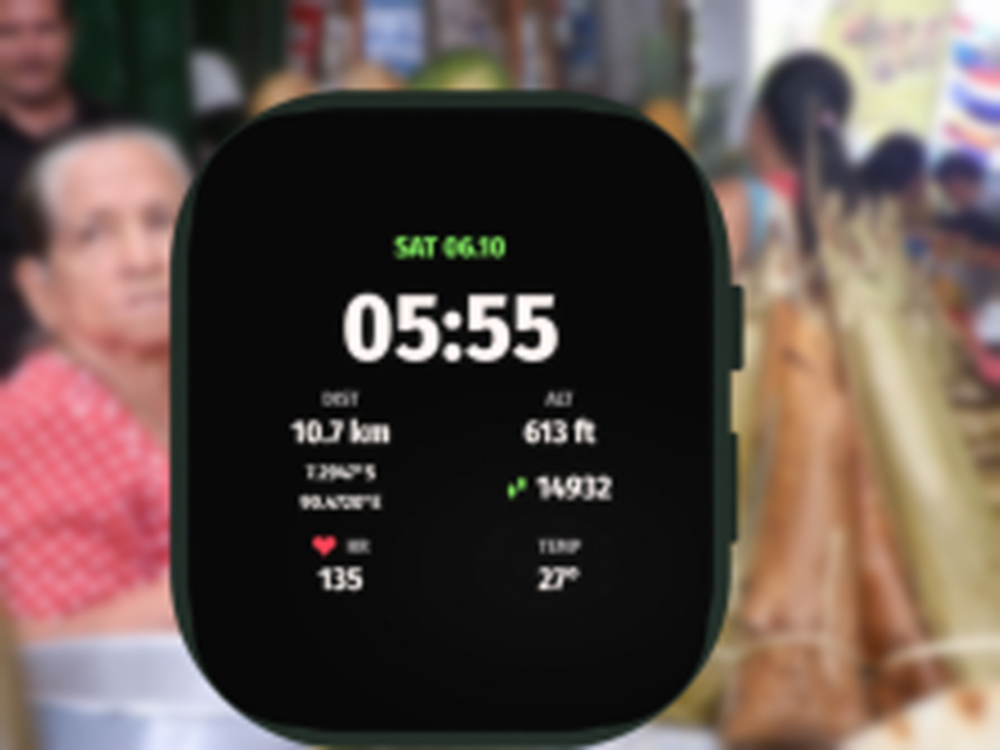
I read {"hour": 5, "minute": 55}
